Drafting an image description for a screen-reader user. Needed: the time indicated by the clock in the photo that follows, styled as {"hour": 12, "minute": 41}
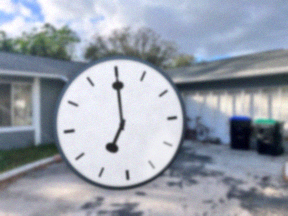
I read {"hour": 7, "minute": 0}
